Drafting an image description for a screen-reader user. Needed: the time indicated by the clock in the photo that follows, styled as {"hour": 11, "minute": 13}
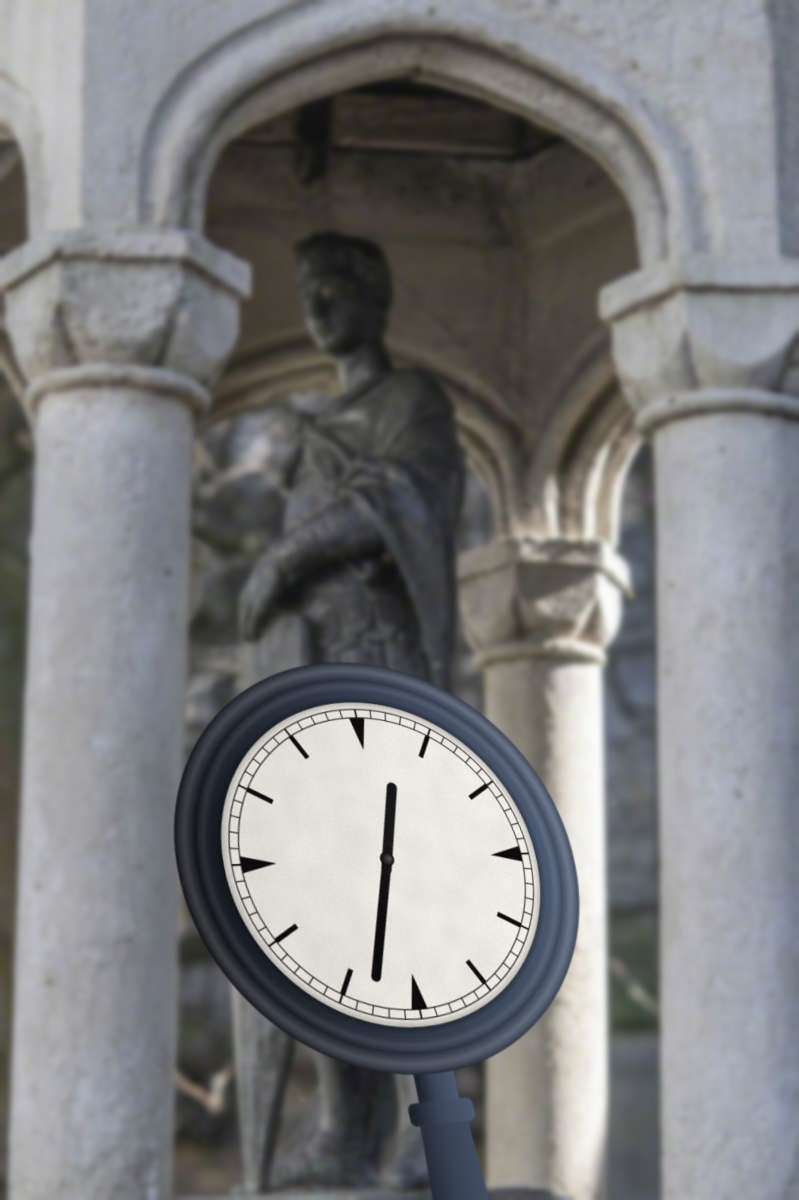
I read {"hour": 12, "minute": 33}
